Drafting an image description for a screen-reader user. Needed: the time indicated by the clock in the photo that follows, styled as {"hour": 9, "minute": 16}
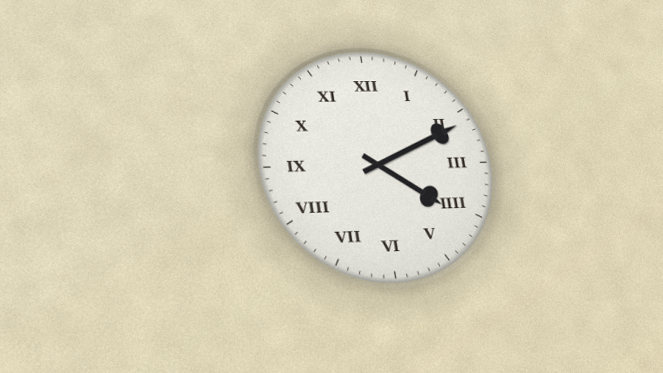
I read {"hour": 4, "minute": 11}
